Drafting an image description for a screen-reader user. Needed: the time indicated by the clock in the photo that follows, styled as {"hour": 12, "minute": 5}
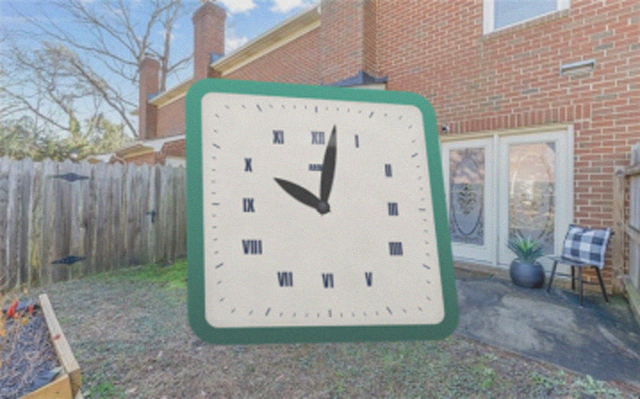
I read {"hour": 10, "minute": 2}
